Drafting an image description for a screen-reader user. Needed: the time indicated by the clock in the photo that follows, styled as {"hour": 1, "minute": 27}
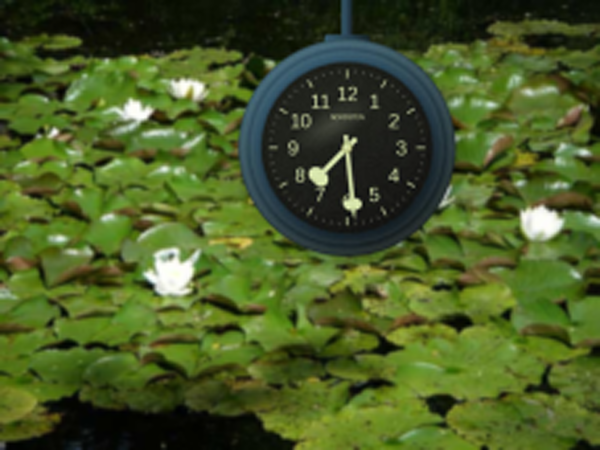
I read {"hour": 7, "minute": 29}
